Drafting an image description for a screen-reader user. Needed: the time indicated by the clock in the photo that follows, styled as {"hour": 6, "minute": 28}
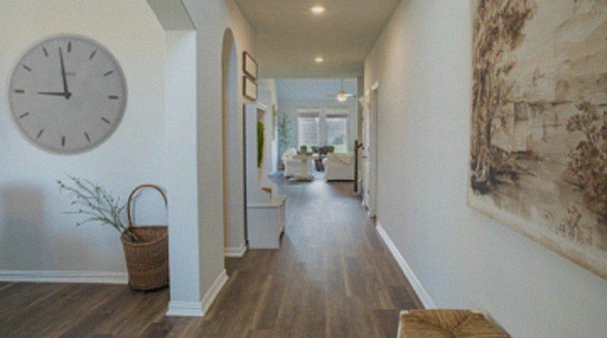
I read {"hour": 8, "minute": 58}
